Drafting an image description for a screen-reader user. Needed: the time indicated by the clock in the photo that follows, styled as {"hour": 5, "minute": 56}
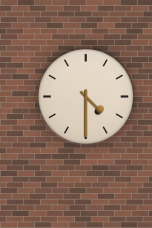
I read {"hour": 4, "minute": 30}
